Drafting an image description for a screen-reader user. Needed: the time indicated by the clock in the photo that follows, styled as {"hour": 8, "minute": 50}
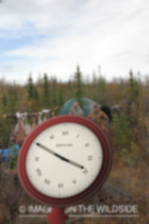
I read {"hour": 3, "minute": 50}
